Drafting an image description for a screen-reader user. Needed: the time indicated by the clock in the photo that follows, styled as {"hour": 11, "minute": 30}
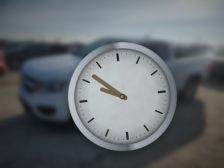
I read {"hour": 9, "minute": 52}
